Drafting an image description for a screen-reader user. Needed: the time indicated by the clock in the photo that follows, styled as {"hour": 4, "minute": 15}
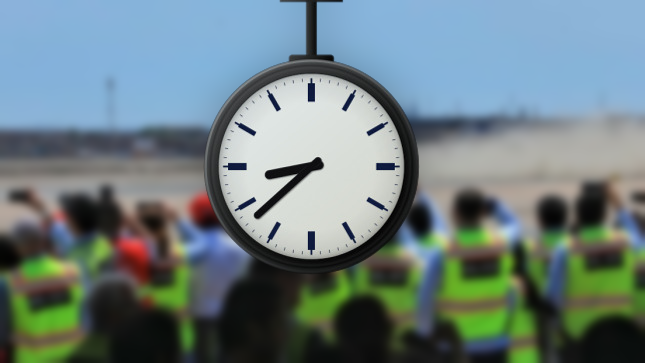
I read {"hour": 8, "minute": 38}
